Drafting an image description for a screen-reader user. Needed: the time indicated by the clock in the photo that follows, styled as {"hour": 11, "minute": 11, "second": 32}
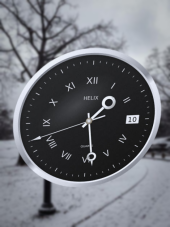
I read {"hour": 1, "minute": 28, "second": 42}
